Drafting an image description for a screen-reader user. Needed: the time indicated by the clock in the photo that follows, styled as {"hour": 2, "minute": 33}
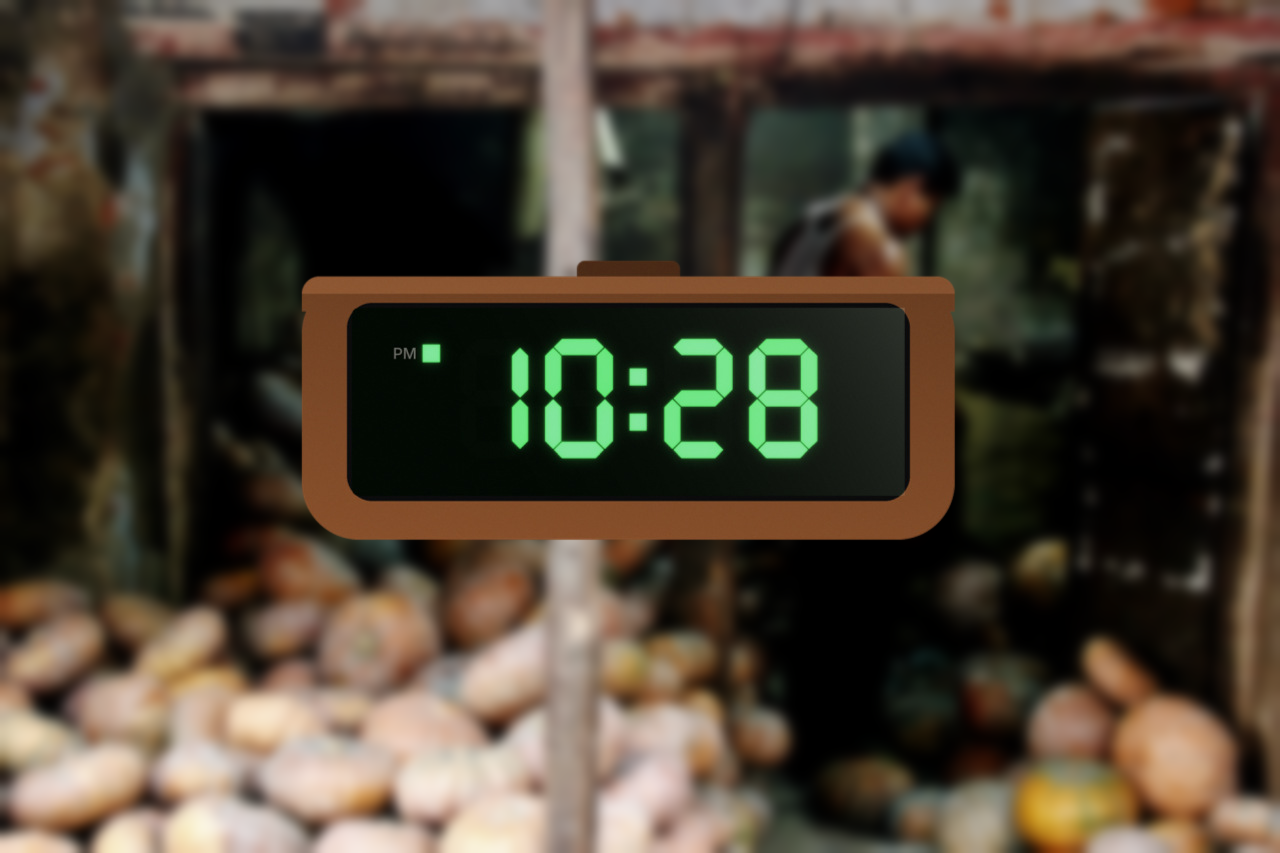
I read {"hour": 10, "minute": 28}
